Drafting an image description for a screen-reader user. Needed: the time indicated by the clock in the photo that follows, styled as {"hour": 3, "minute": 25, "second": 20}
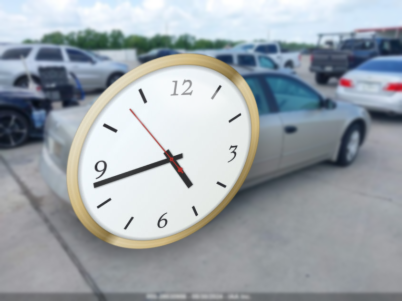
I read {"hour": 4, "minute": 42, "second": 53}
